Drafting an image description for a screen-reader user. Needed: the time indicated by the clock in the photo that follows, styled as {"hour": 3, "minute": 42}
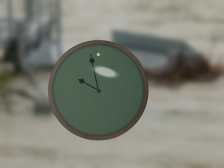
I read {"hour": 9, "minute": 58}
